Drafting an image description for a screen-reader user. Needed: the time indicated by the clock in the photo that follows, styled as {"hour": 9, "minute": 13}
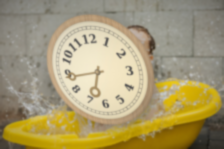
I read {"hour": 6, "minute": 44}
